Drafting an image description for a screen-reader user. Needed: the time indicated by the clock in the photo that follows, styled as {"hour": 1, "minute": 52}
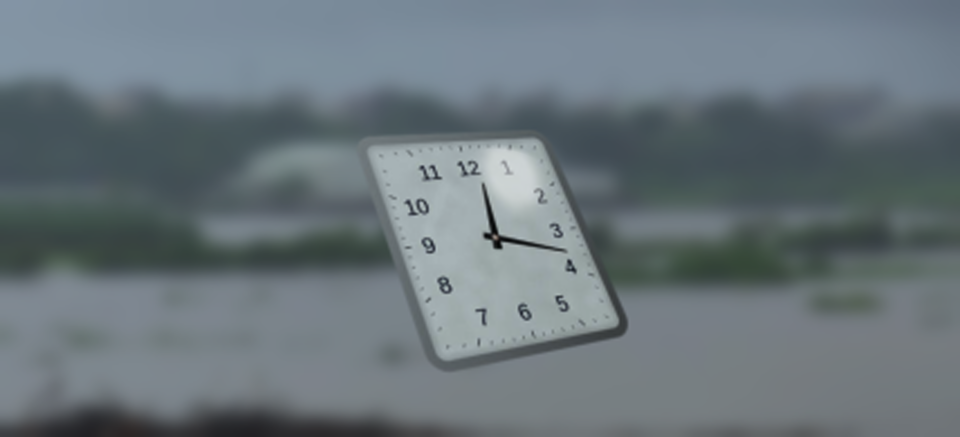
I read {"hour": 12, "minute": 18}
